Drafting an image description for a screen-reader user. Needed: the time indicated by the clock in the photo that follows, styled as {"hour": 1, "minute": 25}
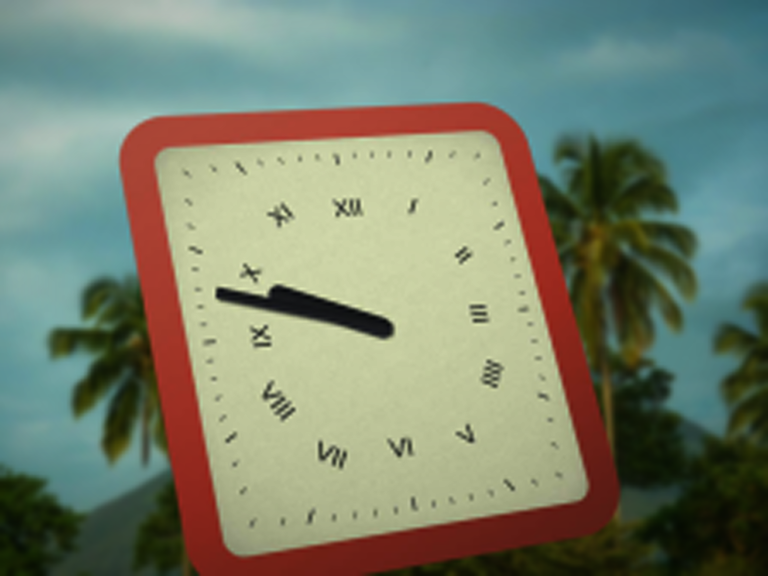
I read {"hour": 9, "minute": 48}
